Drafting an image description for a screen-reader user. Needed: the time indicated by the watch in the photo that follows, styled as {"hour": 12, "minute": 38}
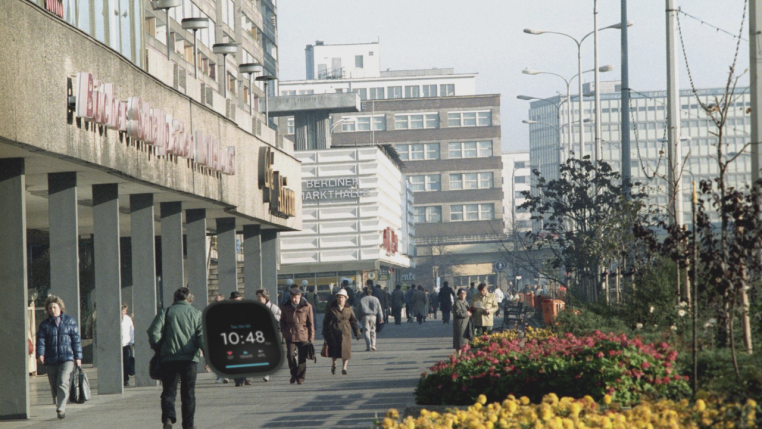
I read {"hour": 10, "minute": 48}
